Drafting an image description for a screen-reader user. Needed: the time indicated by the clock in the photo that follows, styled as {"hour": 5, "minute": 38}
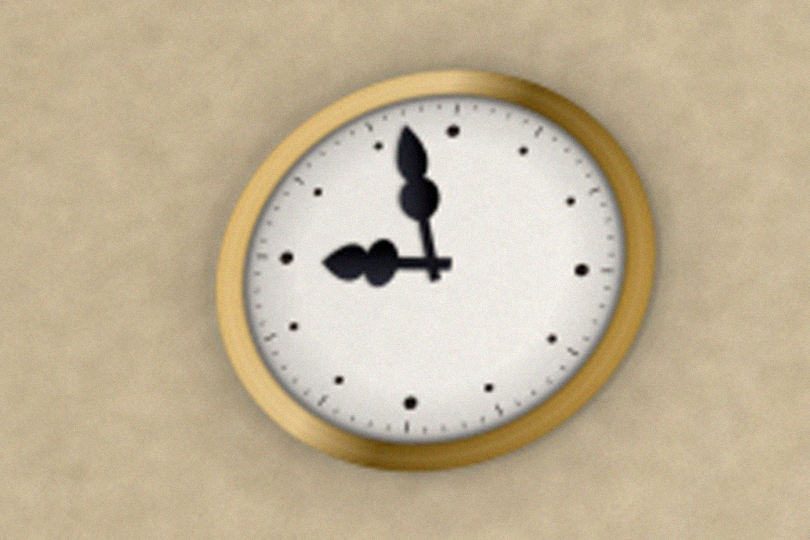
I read {"hour": 8, "minute": 57}
